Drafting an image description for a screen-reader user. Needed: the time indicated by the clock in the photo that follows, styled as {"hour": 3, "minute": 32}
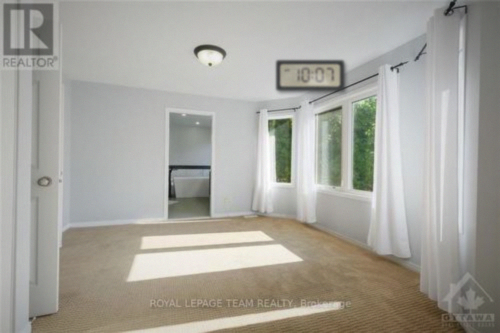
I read {"hour": 10, "minute": 7}
